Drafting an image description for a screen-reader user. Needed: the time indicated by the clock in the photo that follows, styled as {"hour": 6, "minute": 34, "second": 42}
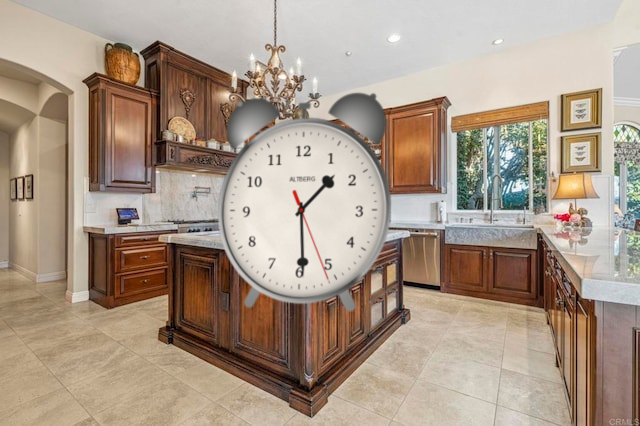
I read {"hour": 1, "minute": 29, "second": 26}
